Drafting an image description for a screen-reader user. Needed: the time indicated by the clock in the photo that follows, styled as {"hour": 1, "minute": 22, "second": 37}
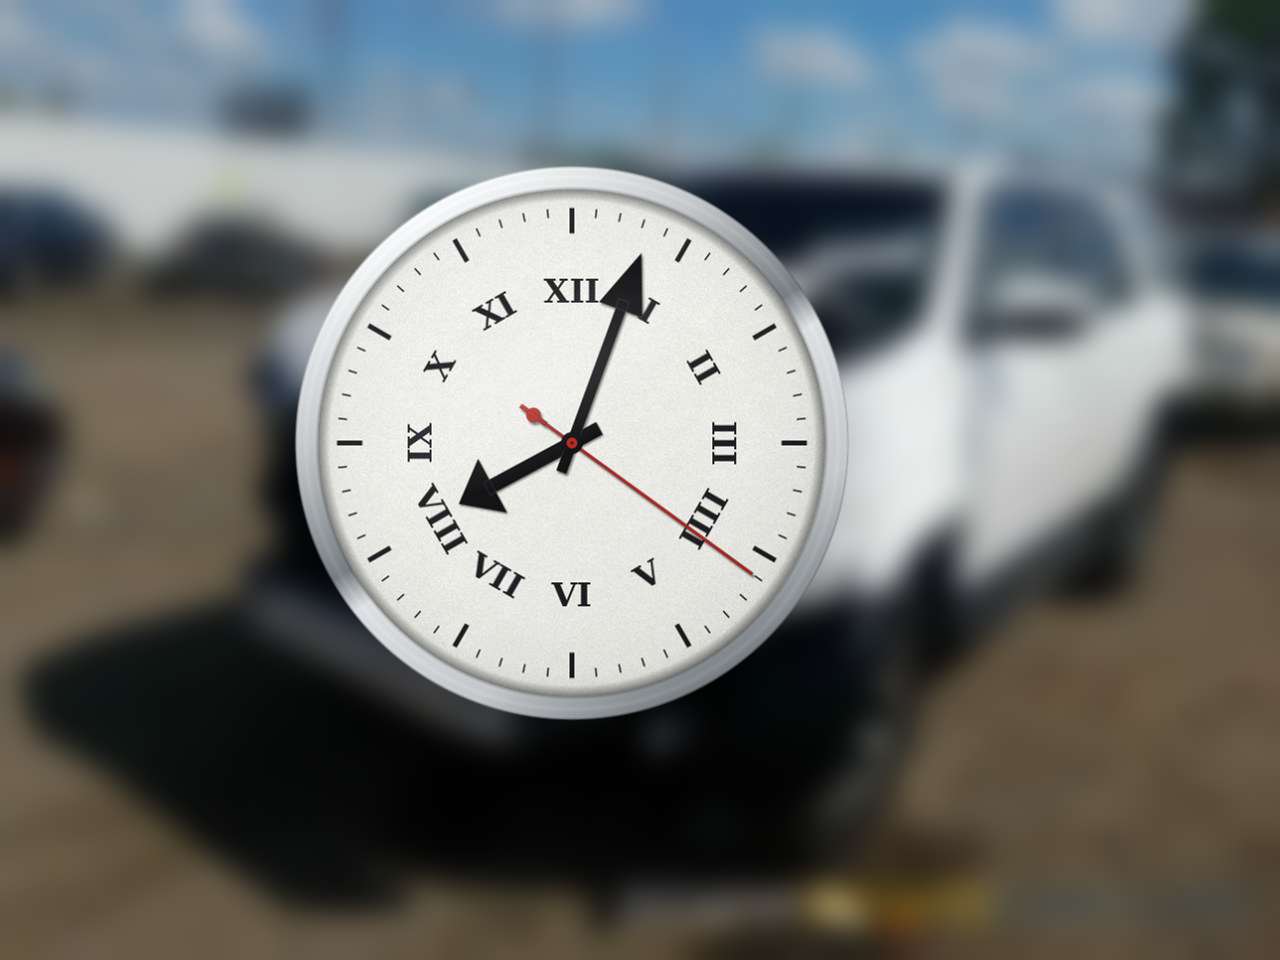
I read {"hour": 8, "minute": 3, "second": 21}
